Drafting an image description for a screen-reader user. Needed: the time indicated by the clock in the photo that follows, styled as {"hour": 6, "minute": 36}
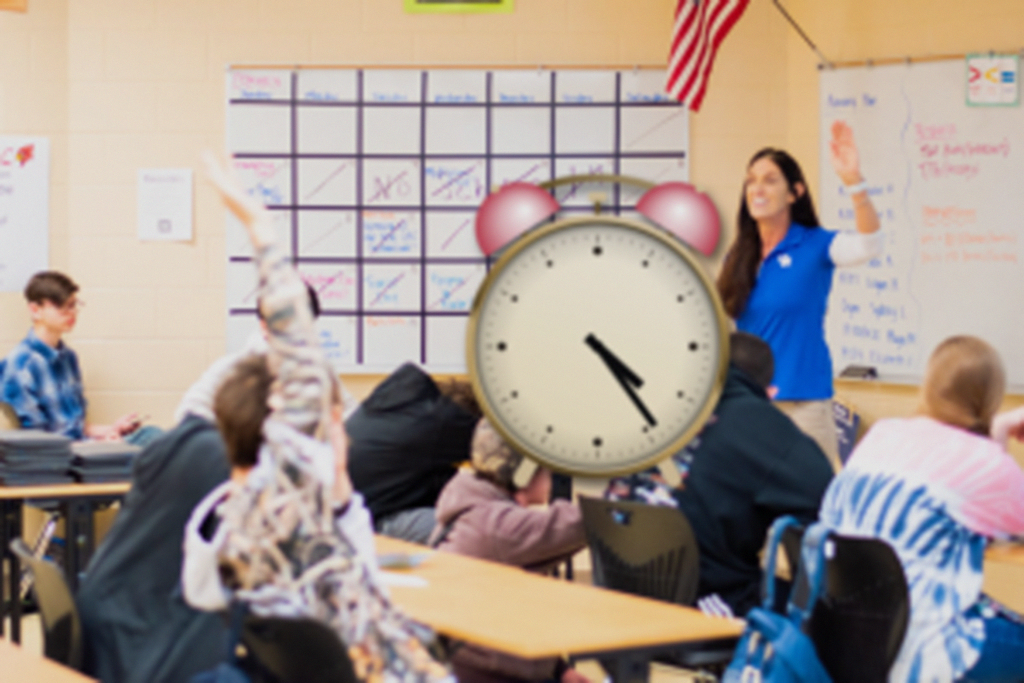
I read {"hour": 4, "minute": 24}
